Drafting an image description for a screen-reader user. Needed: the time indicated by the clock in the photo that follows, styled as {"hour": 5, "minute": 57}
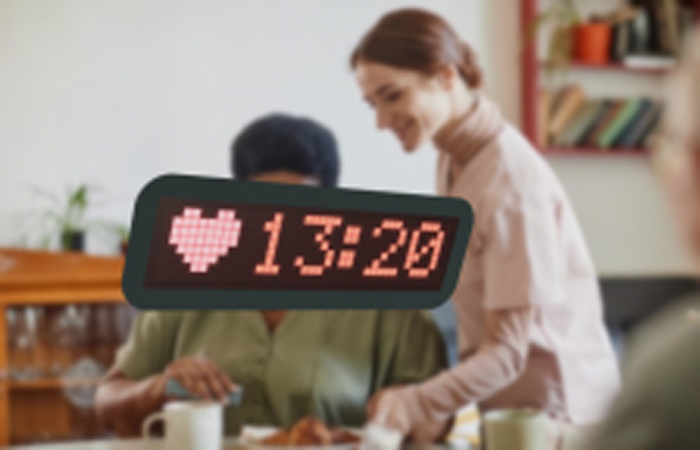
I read {"hour": 13, "minute": 20}
